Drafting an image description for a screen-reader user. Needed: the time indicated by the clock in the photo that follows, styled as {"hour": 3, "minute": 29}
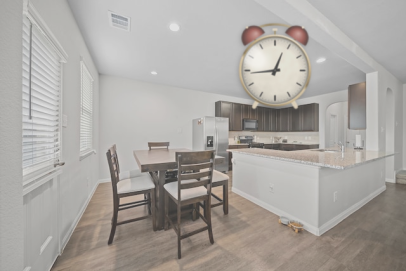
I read {"hour": 12, "minute": 44}
